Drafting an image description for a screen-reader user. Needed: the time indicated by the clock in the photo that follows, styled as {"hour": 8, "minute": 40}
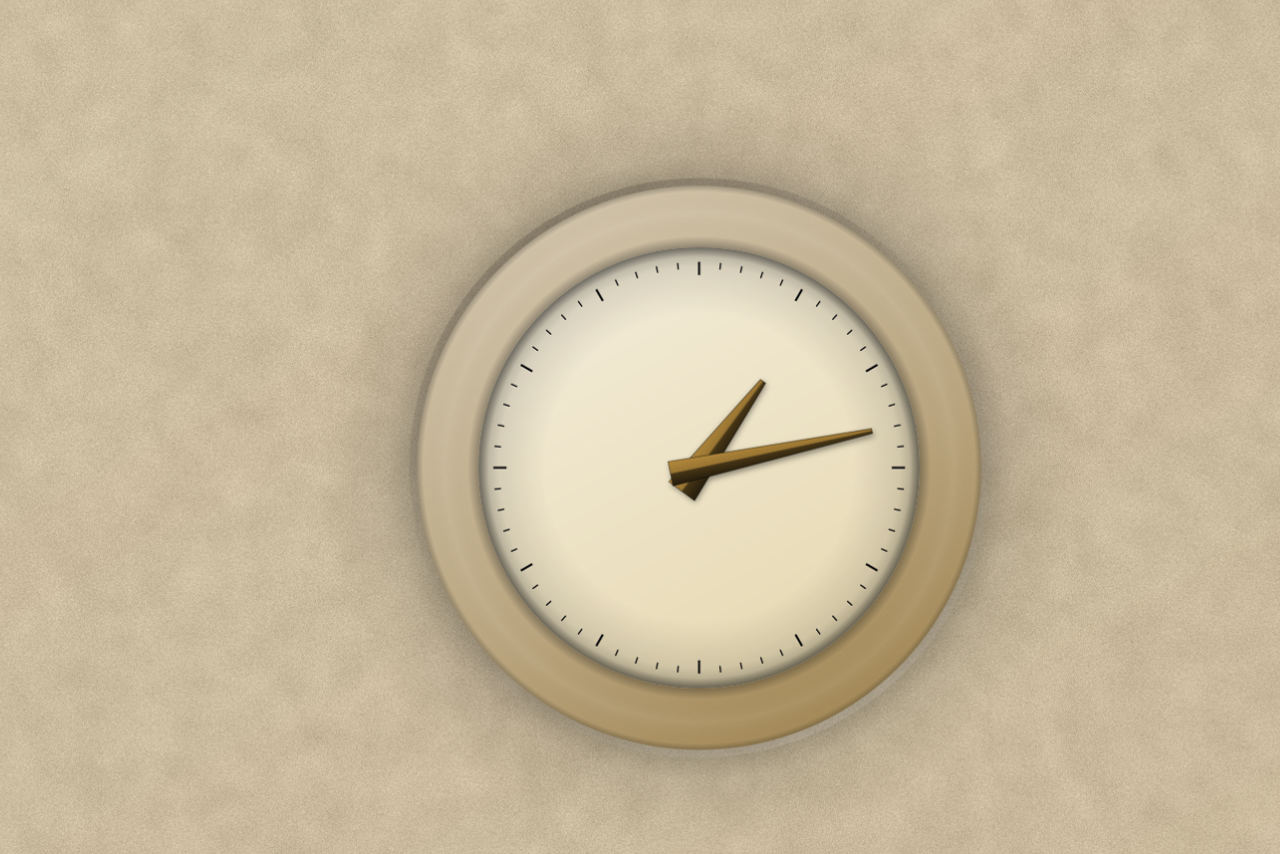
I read {"hour": 1, "minute": 13}
